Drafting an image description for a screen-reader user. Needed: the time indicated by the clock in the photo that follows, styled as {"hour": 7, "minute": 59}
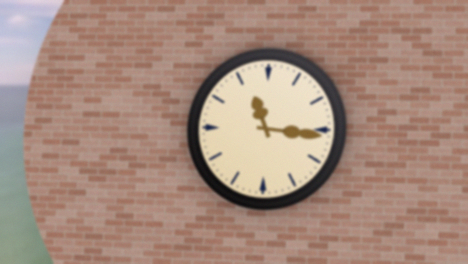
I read {"hour": 11, "minute": 16}
